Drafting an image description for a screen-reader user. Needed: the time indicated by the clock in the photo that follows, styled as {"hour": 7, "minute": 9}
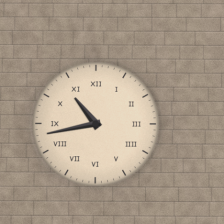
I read {"hour": 10, "minute": 43}
